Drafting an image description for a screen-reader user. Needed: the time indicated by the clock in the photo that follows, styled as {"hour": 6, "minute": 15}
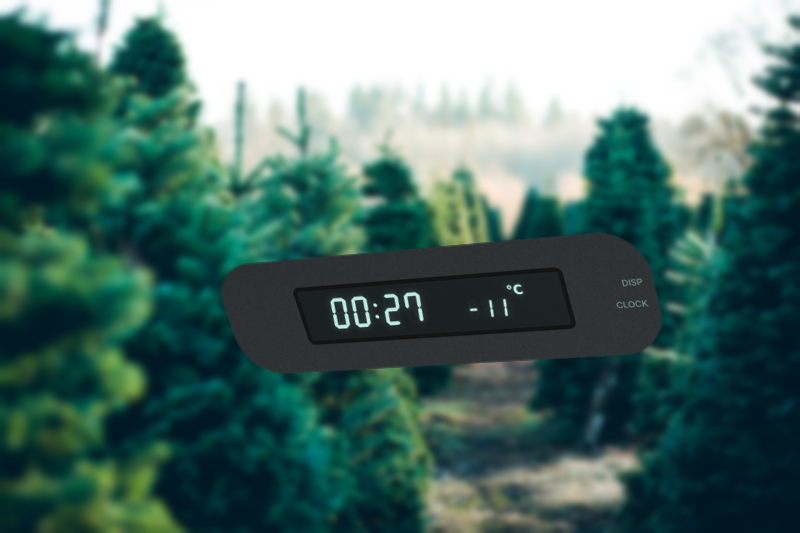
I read {"hour": 0, "minute": 27}
